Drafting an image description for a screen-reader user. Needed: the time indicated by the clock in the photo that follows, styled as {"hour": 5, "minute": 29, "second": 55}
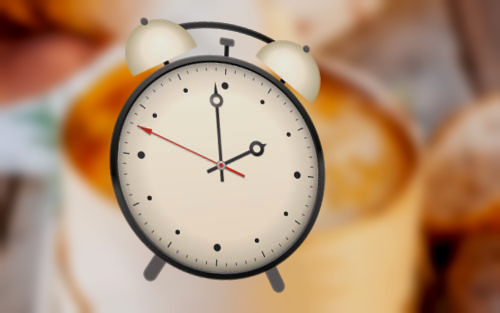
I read {"hour": 1, "minute": 58, "second": 48}
